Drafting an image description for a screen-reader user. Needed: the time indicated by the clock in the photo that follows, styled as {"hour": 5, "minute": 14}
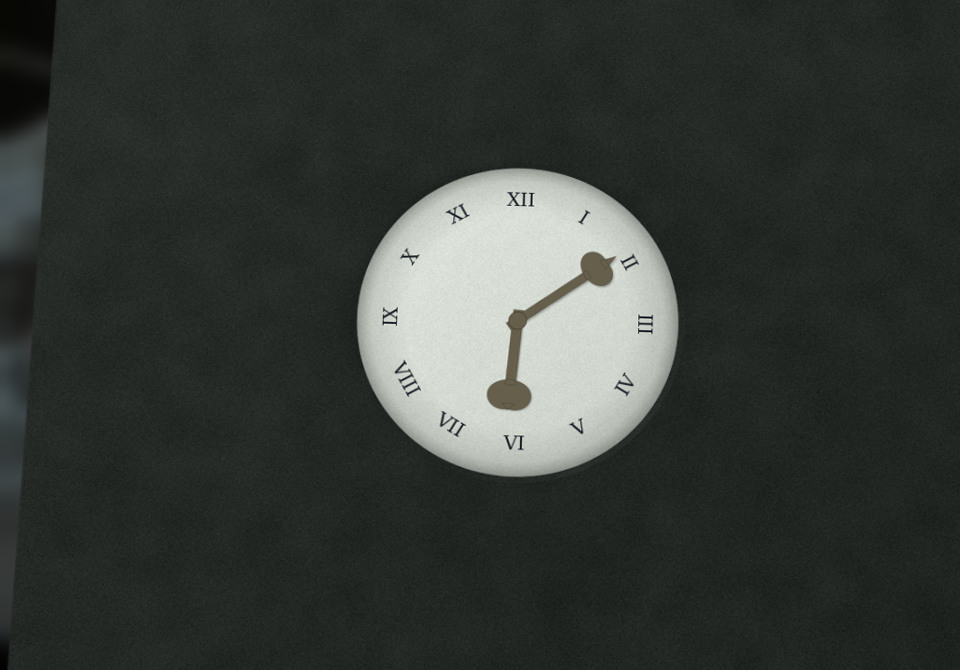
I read {"hour": 6, "minute": 9}
